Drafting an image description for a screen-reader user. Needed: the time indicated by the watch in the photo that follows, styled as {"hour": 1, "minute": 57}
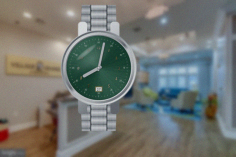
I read {"hour": 8, "minute": 2}
